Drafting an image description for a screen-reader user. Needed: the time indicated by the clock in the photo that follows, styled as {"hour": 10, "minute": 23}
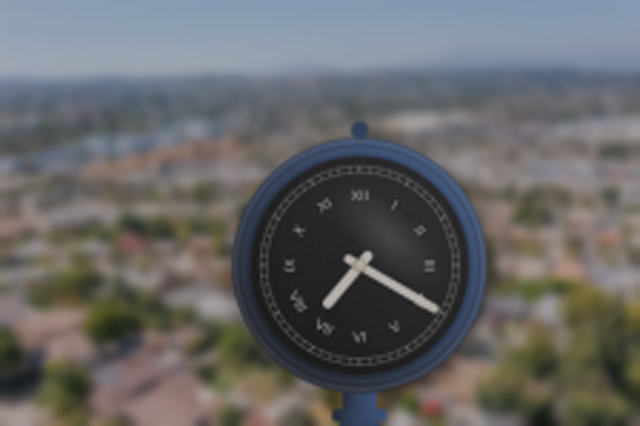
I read {"hour": 7, "minute": 20}
